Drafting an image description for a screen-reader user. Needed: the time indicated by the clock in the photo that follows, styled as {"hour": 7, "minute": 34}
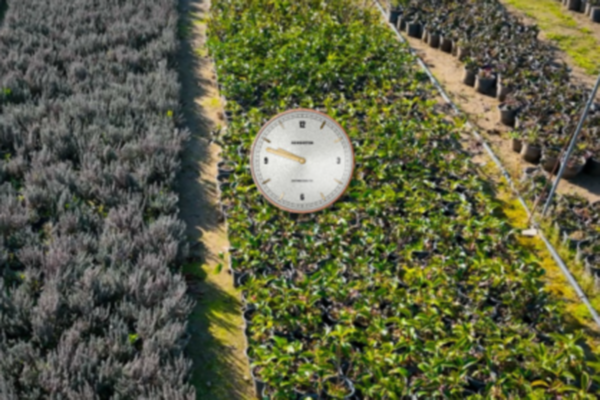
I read {"hour": 9, "minute": 48}
